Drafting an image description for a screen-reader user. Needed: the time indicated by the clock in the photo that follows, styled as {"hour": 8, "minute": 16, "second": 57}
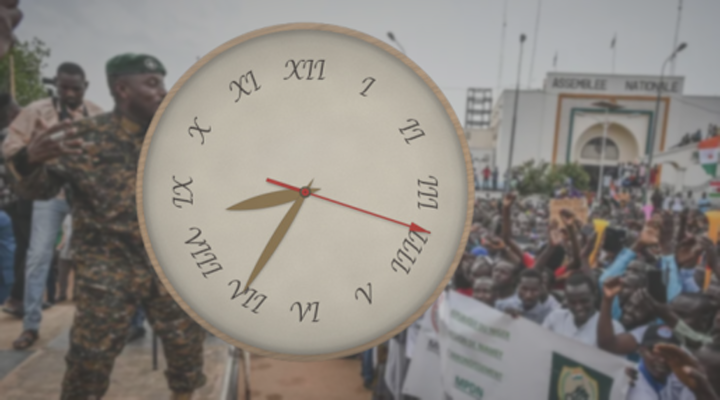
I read {"hour": 8, "minute": 35, "second": 18}
